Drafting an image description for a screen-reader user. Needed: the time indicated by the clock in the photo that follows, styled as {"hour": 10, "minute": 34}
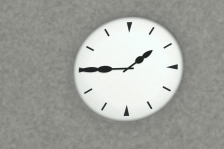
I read {"hour": 1, "minute": 45}
